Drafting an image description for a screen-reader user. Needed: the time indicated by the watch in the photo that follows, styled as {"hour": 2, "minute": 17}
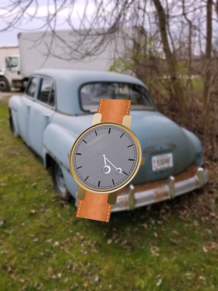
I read {"hour": 5, "minute": 21}
